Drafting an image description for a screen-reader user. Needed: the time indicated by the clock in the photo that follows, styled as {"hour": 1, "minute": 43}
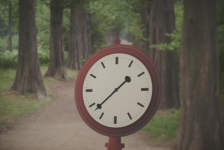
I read {"hour": 1, "minute": 38}
